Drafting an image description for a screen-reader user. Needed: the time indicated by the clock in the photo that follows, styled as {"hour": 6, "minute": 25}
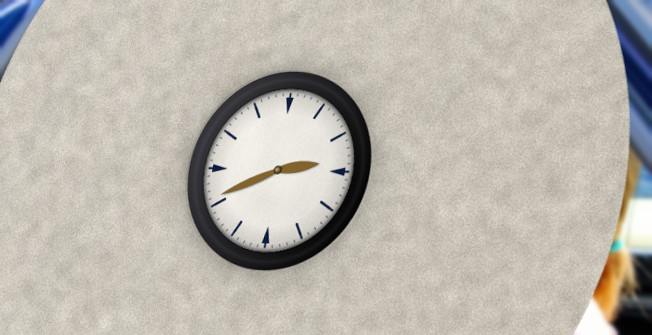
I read {"hour": 2, "minute": 41}
